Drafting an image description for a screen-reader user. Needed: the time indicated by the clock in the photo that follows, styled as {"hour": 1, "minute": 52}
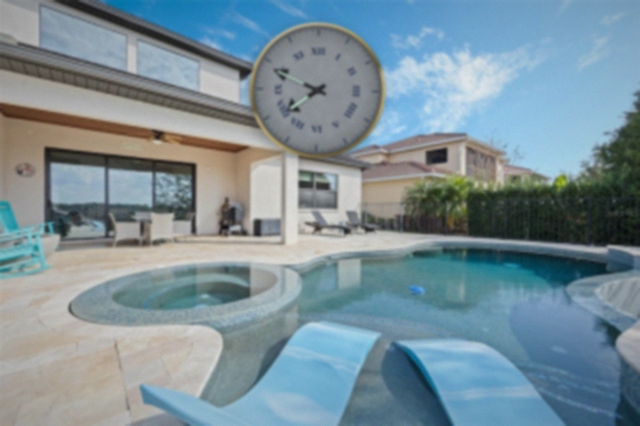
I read {"hour": 7, "minute": 49}
